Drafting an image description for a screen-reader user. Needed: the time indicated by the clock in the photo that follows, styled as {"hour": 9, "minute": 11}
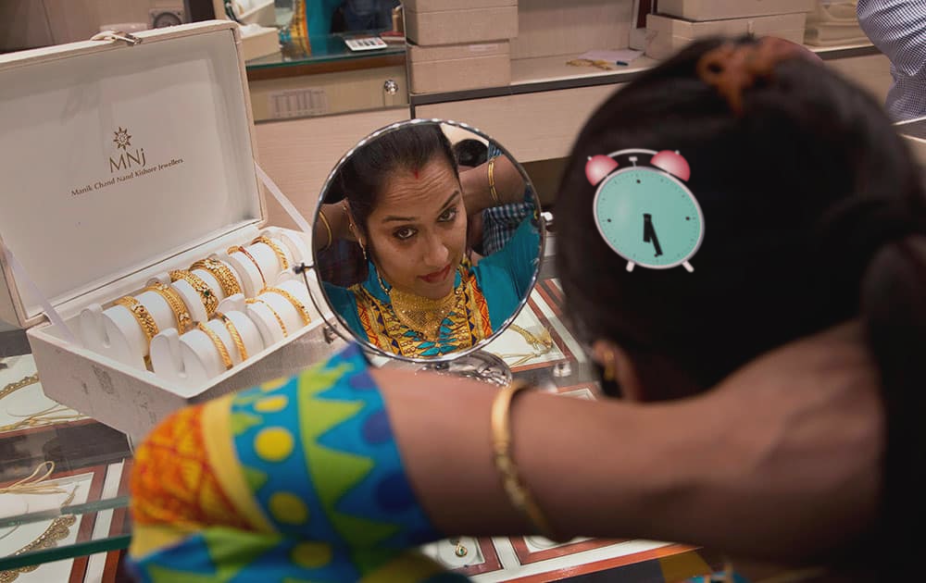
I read {"hour": 6, "minute": 29}
